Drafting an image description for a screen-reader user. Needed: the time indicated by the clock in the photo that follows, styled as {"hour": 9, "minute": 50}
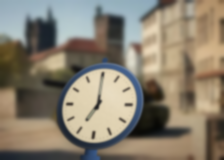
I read {"hour": 7, "minute": 0}
